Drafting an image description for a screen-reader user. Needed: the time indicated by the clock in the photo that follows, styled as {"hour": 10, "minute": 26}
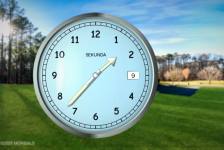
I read {"hour": 1, "minute": 37}
